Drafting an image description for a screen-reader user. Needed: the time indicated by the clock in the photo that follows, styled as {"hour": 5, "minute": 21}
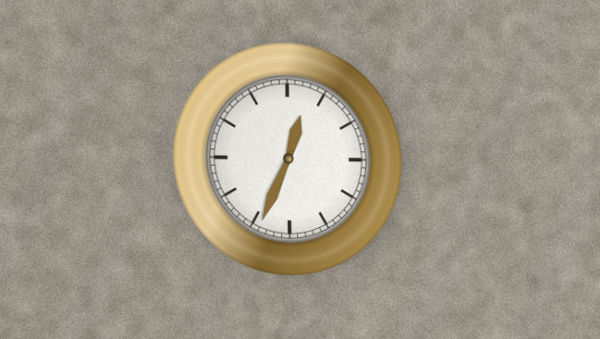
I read {"hour": 12, "minute": 34}
